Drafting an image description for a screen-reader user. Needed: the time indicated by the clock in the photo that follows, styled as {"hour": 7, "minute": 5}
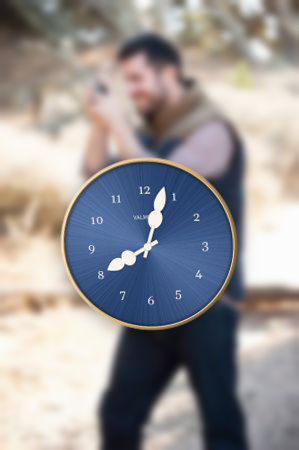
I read {"hour": 8, "minute": 3}
